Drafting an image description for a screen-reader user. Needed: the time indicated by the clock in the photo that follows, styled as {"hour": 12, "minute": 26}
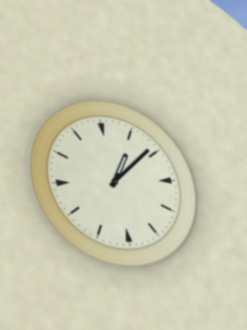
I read {"hour": 1, "minute": 9}
